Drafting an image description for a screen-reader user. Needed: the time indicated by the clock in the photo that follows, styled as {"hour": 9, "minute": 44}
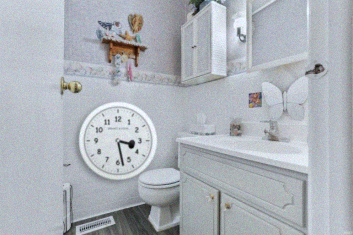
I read {"hour": 3, "minute": 28}
